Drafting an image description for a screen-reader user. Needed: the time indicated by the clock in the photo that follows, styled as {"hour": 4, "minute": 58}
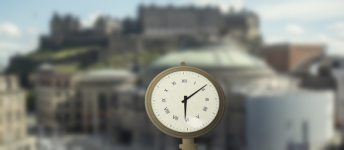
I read {"hour": 6, "minute": 9}
